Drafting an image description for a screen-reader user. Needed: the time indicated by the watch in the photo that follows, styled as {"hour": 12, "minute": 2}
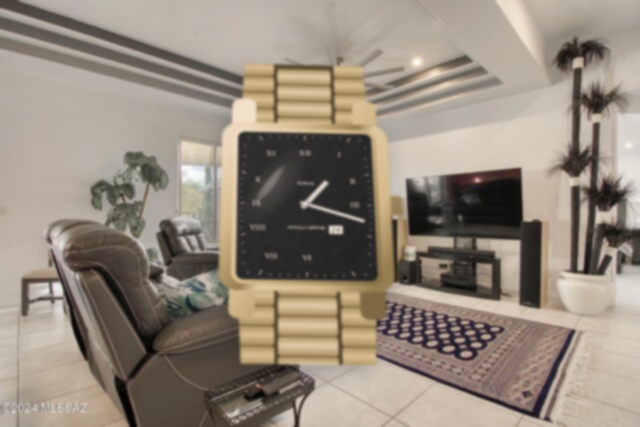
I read {"hour": 1, "minute": 18}
